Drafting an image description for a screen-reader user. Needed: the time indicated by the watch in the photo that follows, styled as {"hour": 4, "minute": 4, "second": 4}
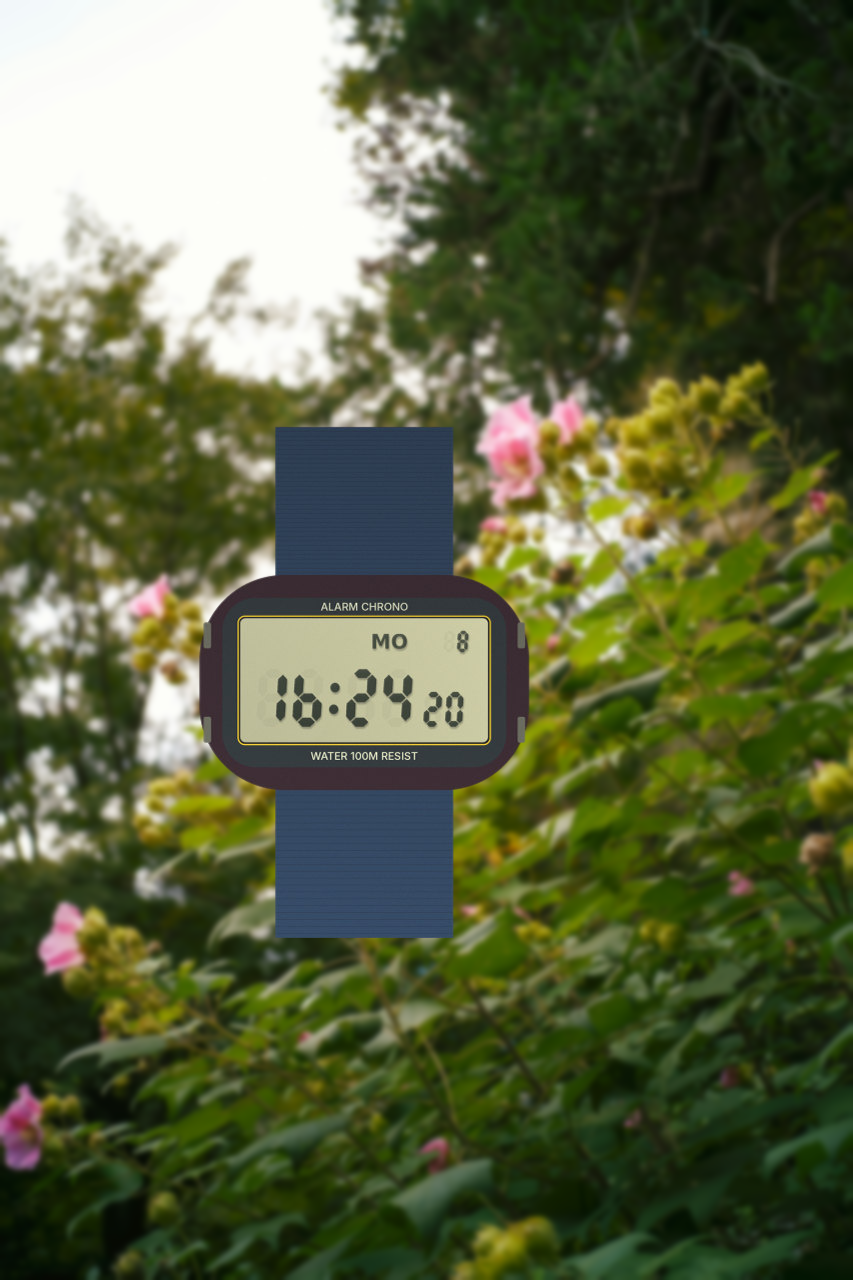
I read {"hour": 16, "minute": 24, "second": 20}
